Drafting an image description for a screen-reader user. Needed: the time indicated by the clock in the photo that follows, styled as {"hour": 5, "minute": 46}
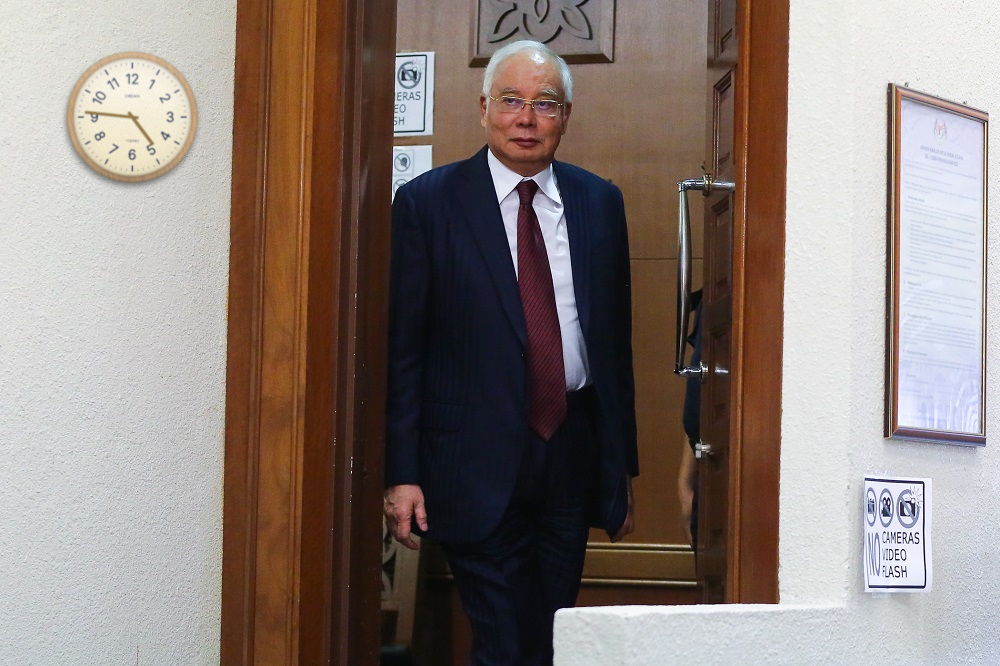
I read {"hour": 4, "minute": 46}
